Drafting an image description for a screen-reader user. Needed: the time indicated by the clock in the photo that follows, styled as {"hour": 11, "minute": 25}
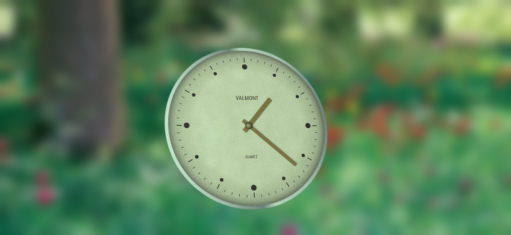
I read {"hour": 1, "minute": 22}
